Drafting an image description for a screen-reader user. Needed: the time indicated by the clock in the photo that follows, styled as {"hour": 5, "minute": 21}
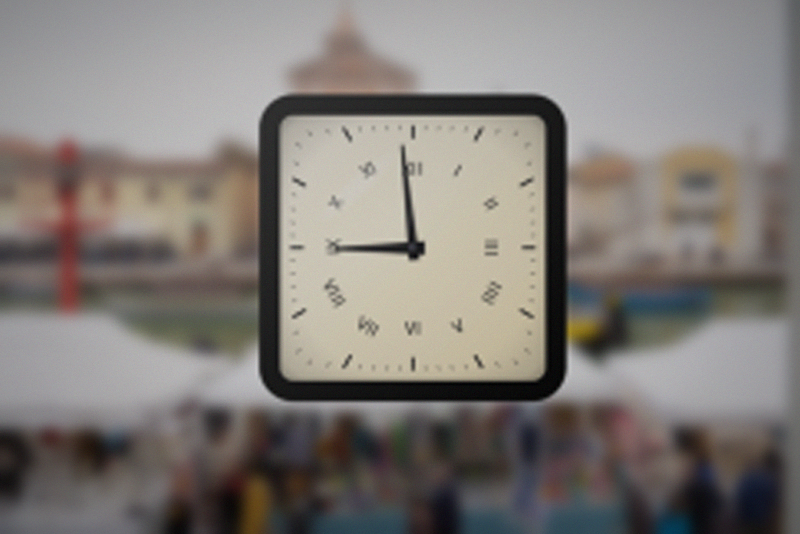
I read {"hour": 8, "minute": 59}
